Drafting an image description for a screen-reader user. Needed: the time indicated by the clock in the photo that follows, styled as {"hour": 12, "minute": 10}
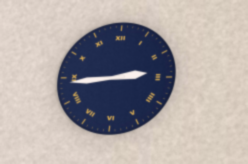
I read {"hour": 2, "minute": 44}
